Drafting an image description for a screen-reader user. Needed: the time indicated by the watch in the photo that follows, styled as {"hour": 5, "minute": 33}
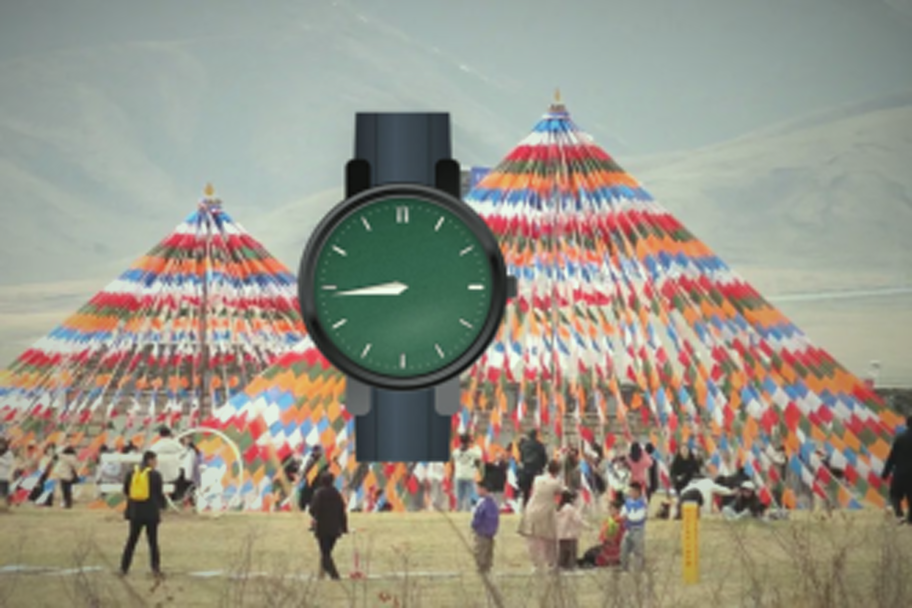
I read {"hour": 8, "minute": 44}
